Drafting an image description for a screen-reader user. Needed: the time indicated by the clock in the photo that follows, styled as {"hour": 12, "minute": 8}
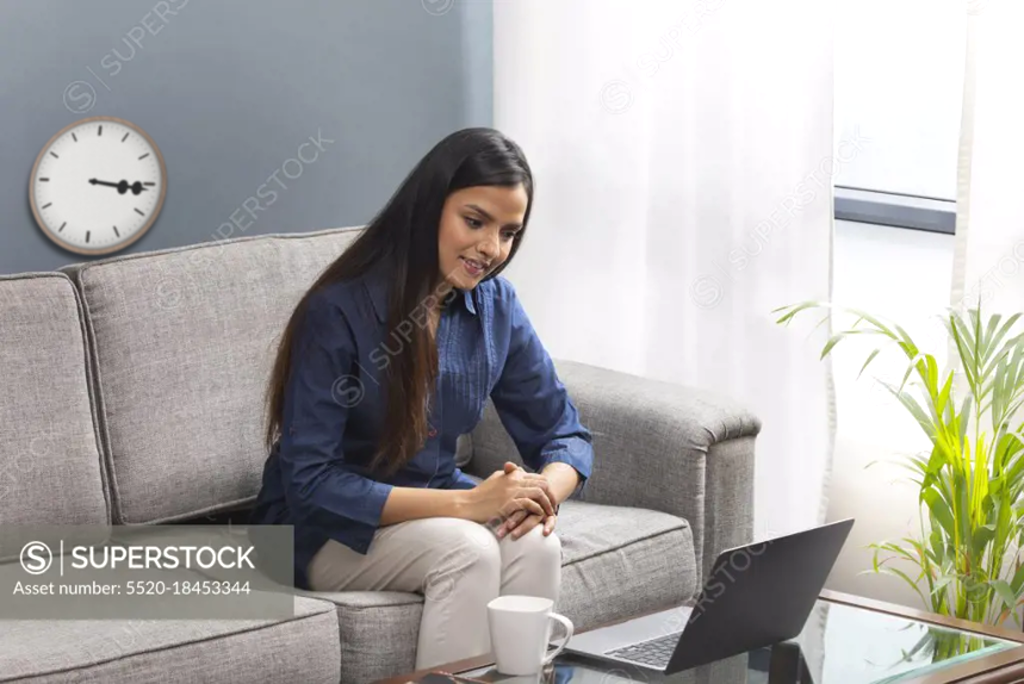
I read {"hour": 3, "minute": 16}
